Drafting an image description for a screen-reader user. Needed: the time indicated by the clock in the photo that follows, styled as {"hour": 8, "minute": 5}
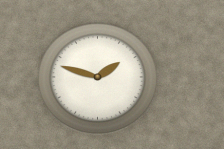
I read {"hour": 1, "minute": 48}
